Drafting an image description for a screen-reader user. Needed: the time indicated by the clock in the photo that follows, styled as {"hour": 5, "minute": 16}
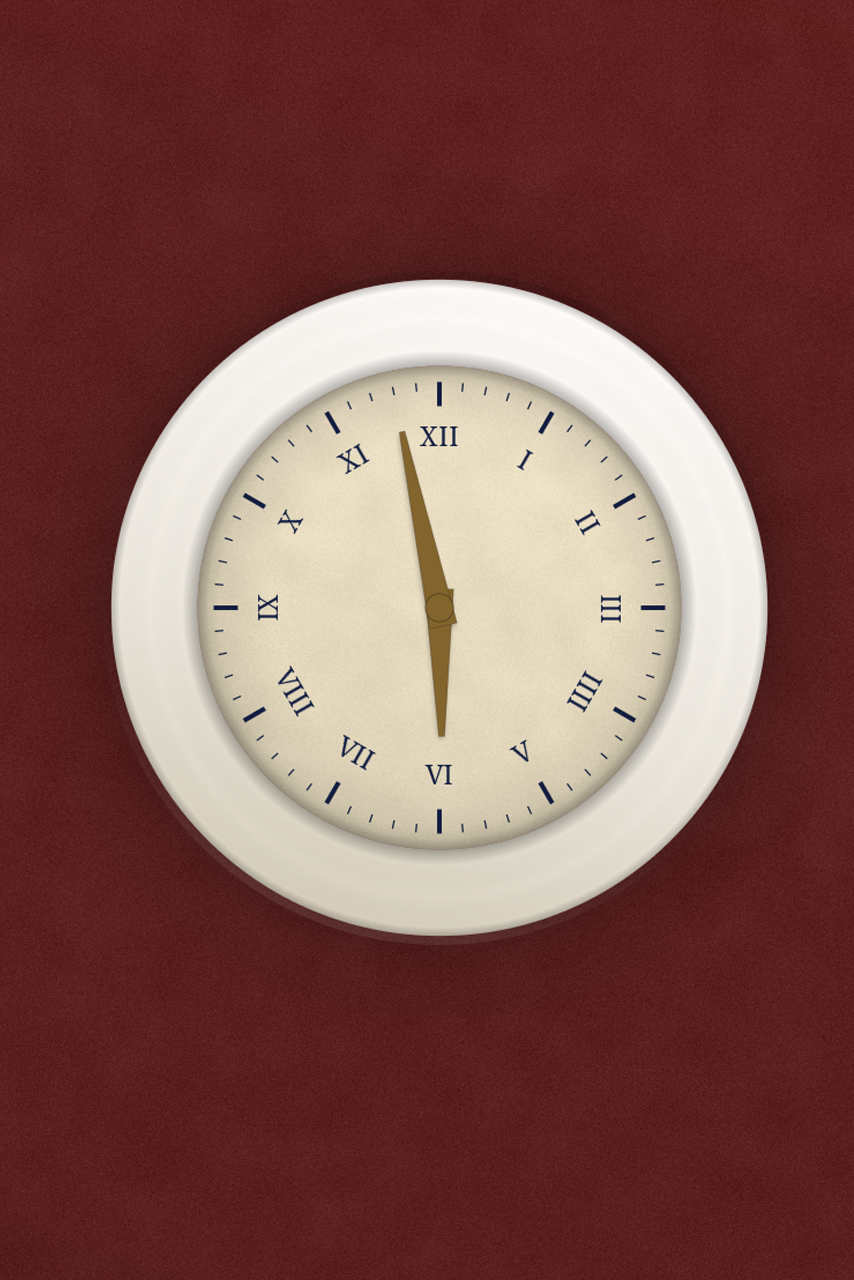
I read {"hour": 5, "minute": 58}
